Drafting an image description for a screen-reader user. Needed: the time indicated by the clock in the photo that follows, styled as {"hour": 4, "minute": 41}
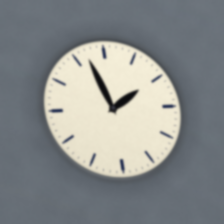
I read {"hour": 1, "minute": 57}
